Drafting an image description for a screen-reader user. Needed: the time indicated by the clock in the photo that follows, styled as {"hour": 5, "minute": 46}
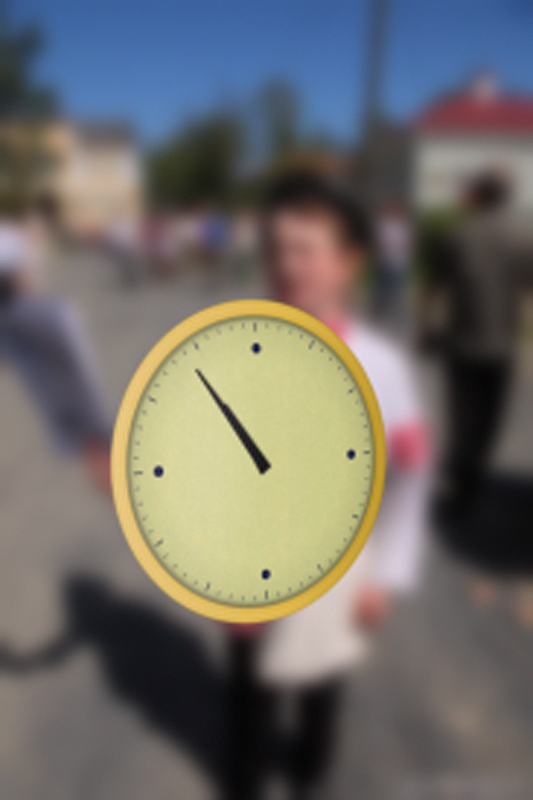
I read {"hour": 10, "minute": 54}
